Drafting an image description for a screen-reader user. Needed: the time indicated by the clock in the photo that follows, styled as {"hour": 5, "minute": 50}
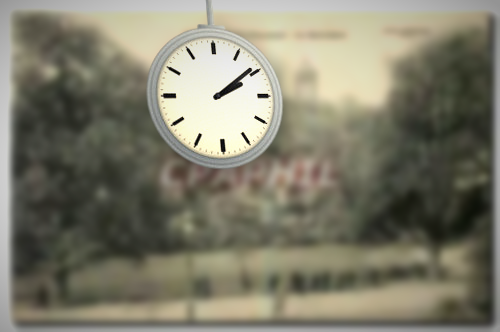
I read {"hour": 2, "minute": 9}
